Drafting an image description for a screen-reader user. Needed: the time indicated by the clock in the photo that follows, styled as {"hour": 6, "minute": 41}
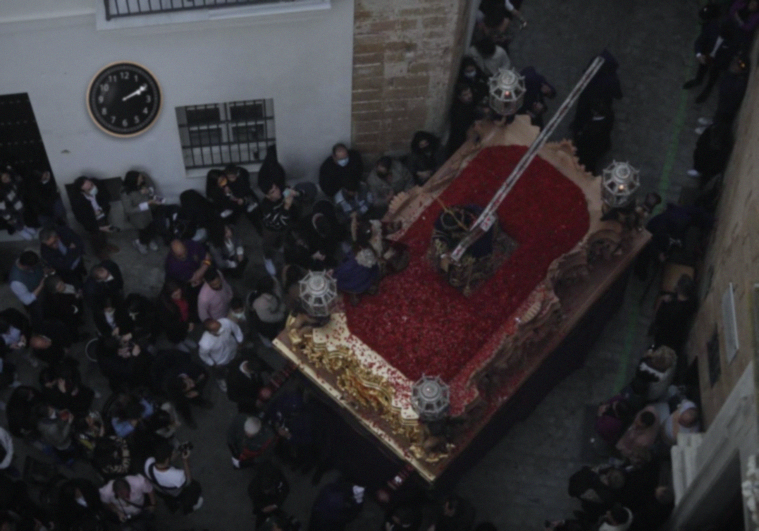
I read {"hour": 2, "minute": 10}
